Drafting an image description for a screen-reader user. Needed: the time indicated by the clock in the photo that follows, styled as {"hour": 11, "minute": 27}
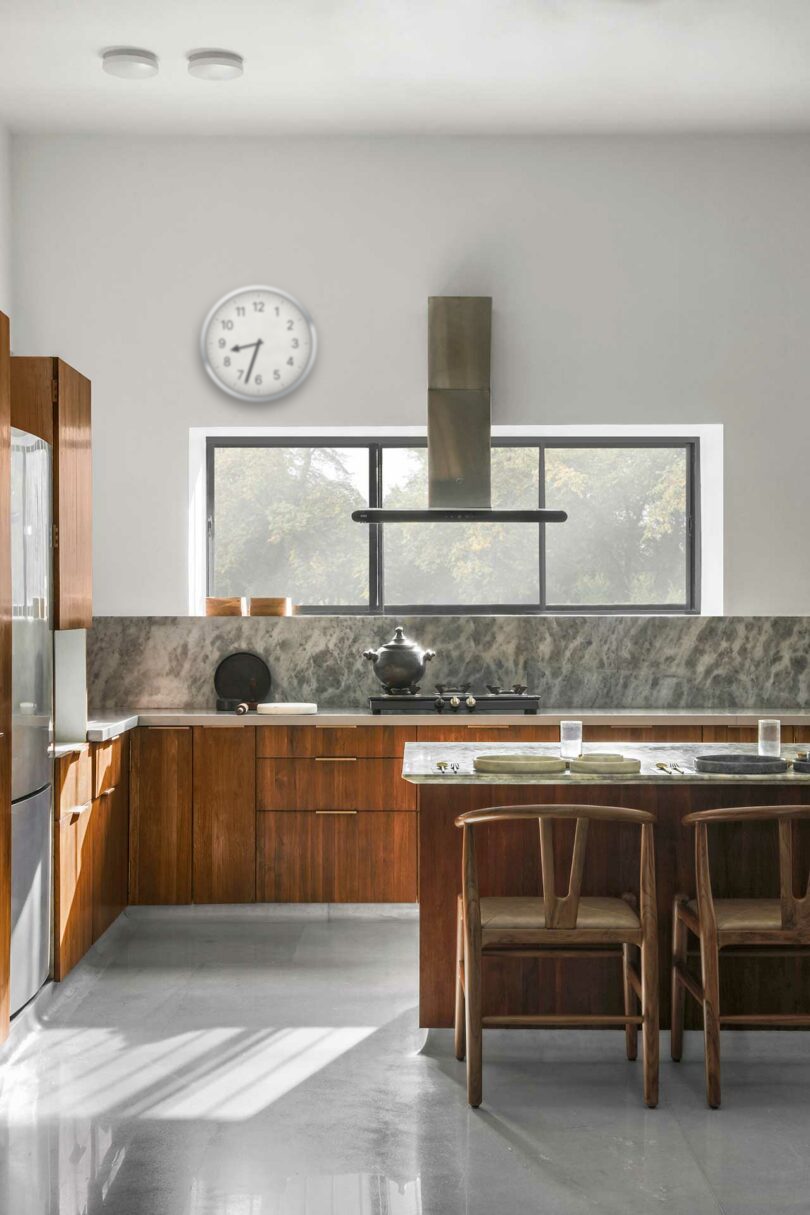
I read {"hour": 8, "minute": 33}
